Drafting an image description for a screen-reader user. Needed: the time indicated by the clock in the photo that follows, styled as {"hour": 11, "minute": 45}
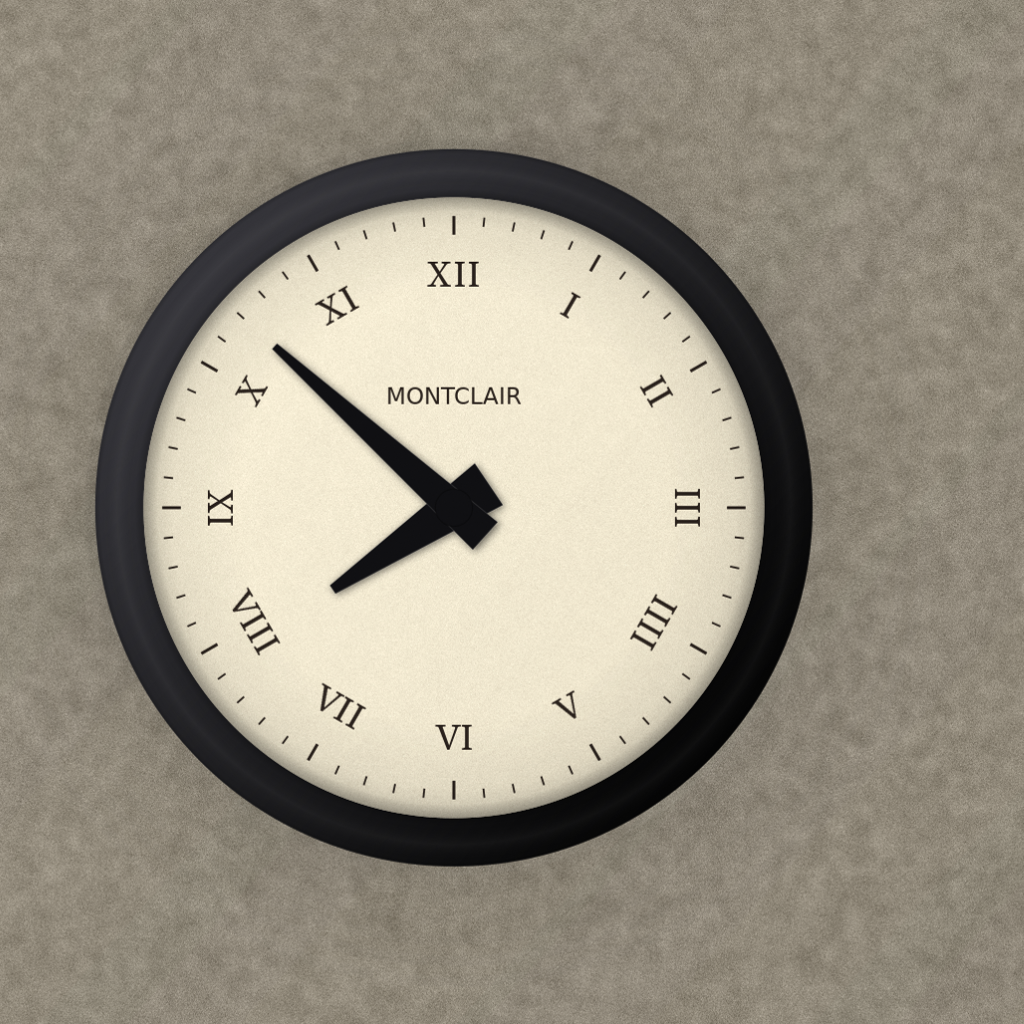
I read {"hour": 7, "minute": 52}
